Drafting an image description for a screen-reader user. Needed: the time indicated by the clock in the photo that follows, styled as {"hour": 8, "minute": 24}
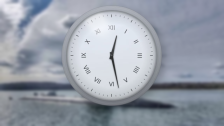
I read {"hour": 12, "minute": 28}
